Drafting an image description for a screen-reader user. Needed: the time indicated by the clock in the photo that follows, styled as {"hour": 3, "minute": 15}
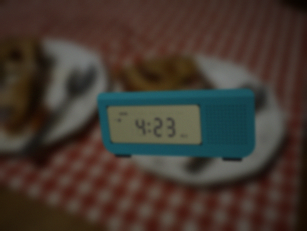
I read {"hour": 4, "minute": 23}
